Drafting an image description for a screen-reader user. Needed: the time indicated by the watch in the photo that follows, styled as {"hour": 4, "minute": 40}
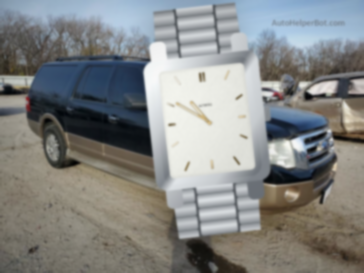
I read {"hour": 10, "minute": 51}
